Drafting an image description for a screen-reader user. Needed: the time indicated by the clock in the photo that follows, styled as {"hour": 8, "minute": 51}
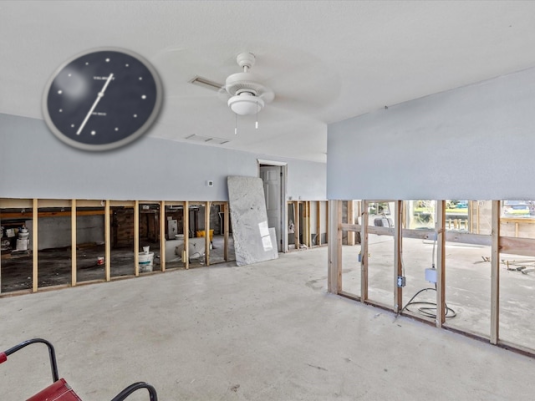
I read {"hour": 12, "minute": 33}
